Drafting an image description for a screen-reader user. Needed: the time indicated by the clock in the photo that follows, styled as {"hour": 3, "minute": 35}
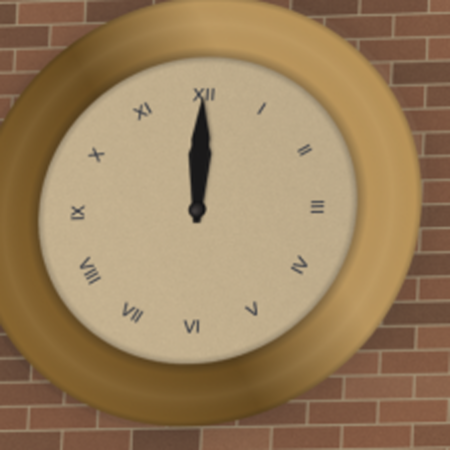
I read {"hour": 12, "minute": 0}
